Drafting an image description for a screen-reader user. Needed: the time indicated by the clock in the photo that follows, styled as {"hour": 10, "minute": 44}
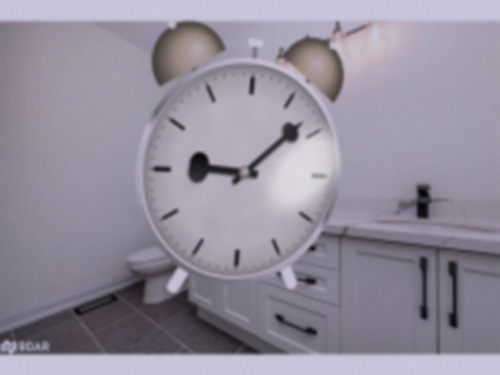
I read {"hour": 9, "minute": 8}
